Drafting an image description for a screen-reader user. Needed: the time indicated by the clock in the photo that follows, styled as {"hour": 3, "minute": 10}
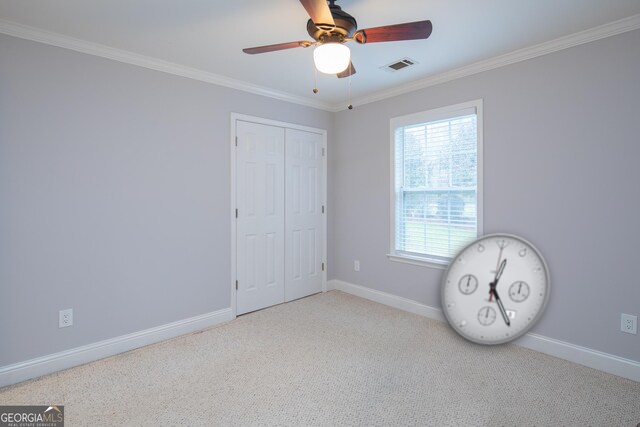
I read {"hour": 12, "minute": 24}
